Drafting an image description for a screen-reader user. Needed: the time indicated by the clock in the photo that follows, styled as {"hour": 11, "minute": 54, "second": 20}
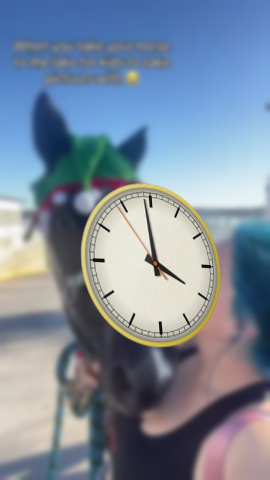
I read {"hour": 3, "minute": 58, "second": 54}
